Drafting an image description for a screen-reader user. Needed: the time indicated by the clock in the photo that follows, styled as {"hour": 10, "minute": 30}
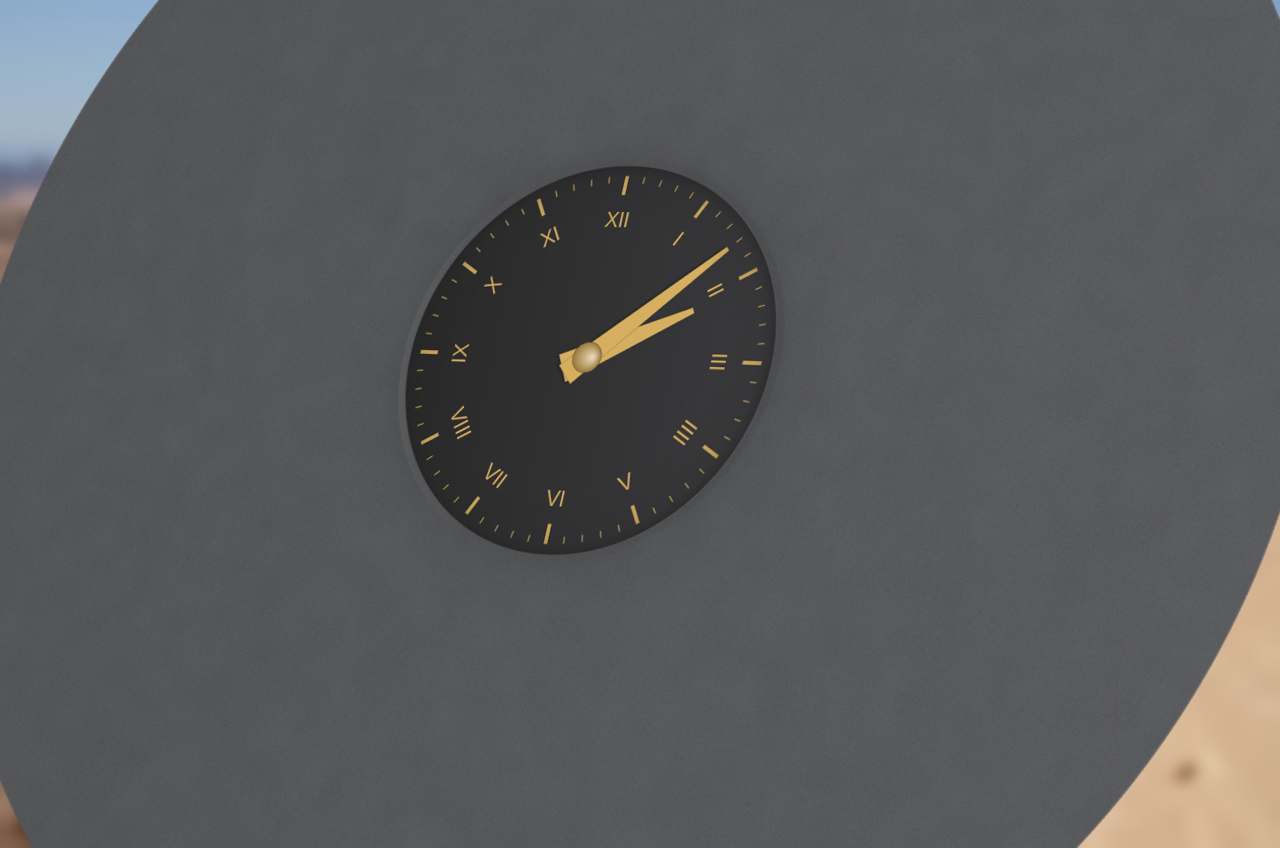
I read {"hour": 2, "minute": 8}
